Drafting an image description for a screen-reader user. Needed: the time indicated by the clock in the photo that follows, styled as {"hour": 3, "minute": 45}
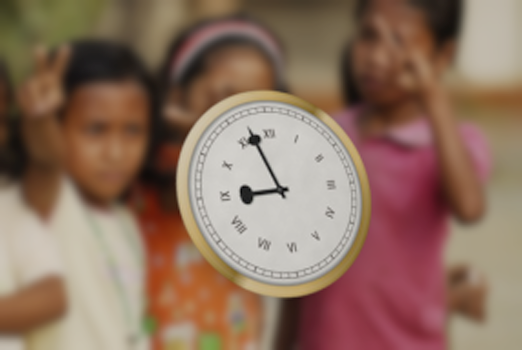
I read {"hour": 8, "minute": 57}
